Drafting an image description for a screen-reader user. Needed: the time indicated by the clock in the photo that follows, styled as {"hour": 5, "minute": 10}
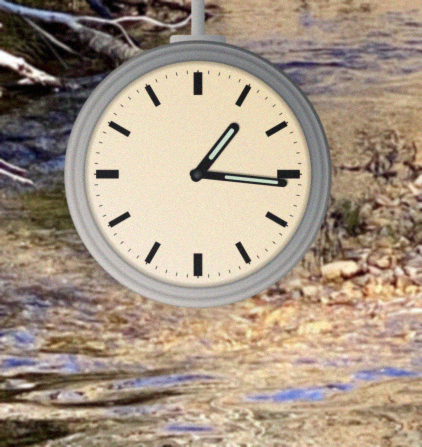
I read {"hour": 1, "minute": 16}
